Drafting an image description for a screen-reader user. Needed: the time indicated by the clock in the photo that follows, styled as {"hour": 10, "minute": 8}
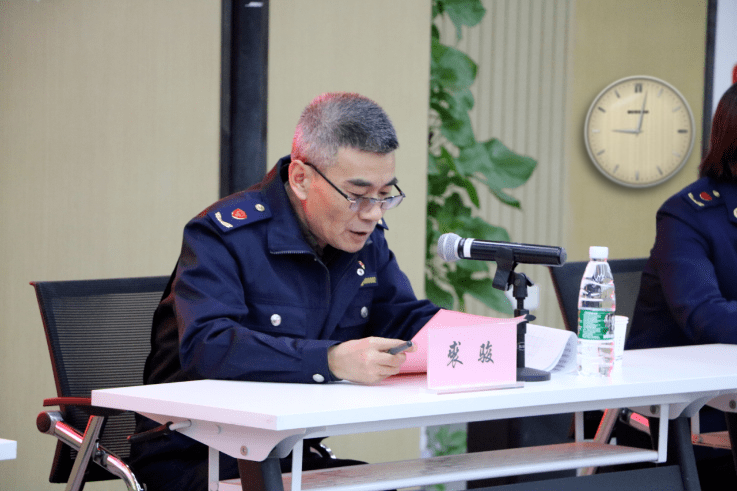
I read {"hour": 9, "minute": 2}
